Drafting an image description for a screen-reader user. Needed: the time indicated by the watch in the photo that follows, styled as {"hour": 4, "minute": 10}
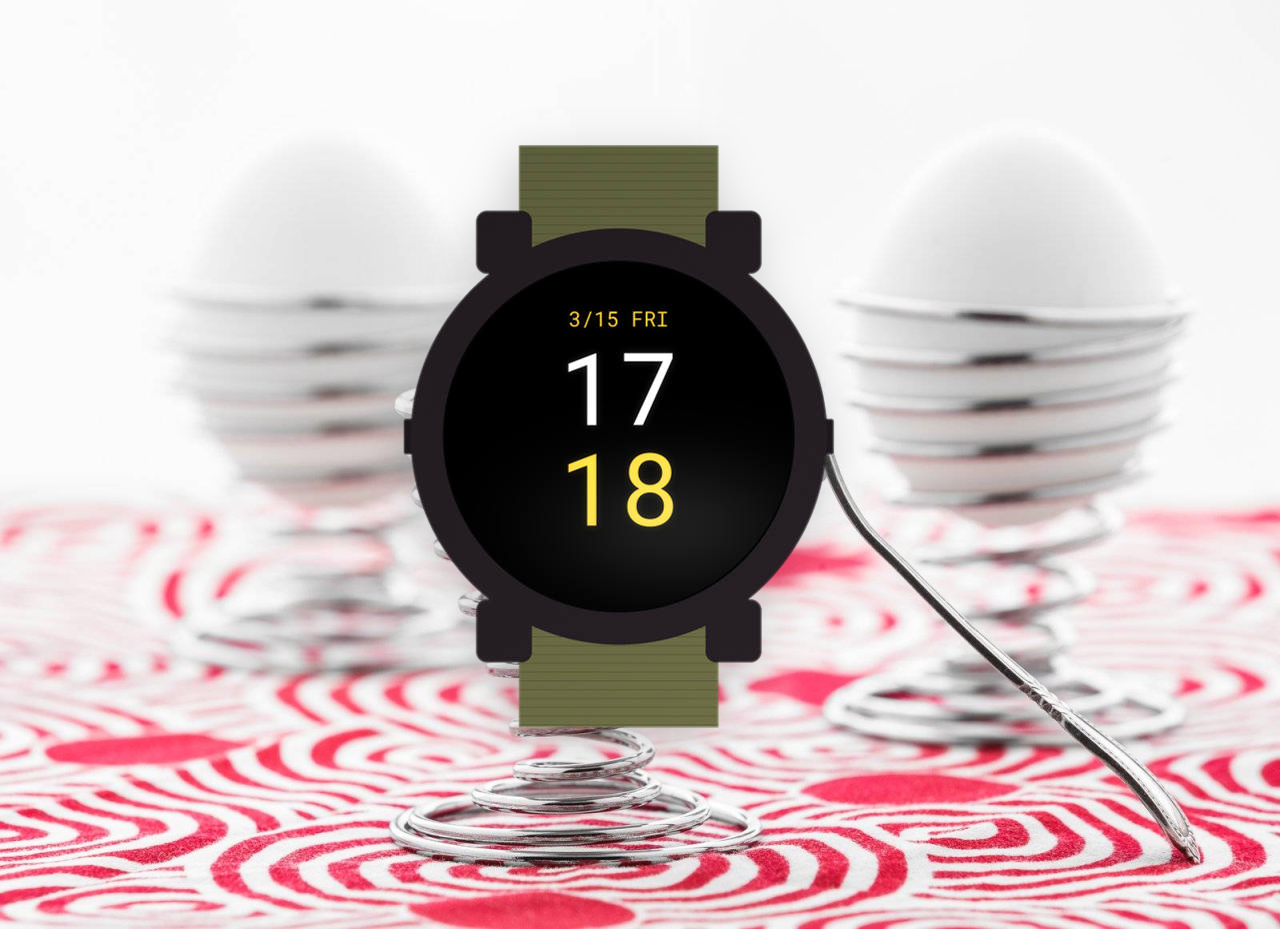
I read {"hour": 17, "minute": 18}
